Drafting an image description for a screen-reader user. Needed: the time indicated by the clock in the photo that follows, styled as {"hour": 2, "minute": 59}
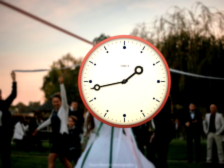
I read {"hour": 1, "minute": 43}
